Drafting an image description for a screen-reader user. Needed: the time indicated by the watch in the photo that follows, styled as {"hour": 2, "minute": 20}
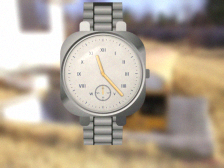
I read {"hour": 11, "minute": 23}
